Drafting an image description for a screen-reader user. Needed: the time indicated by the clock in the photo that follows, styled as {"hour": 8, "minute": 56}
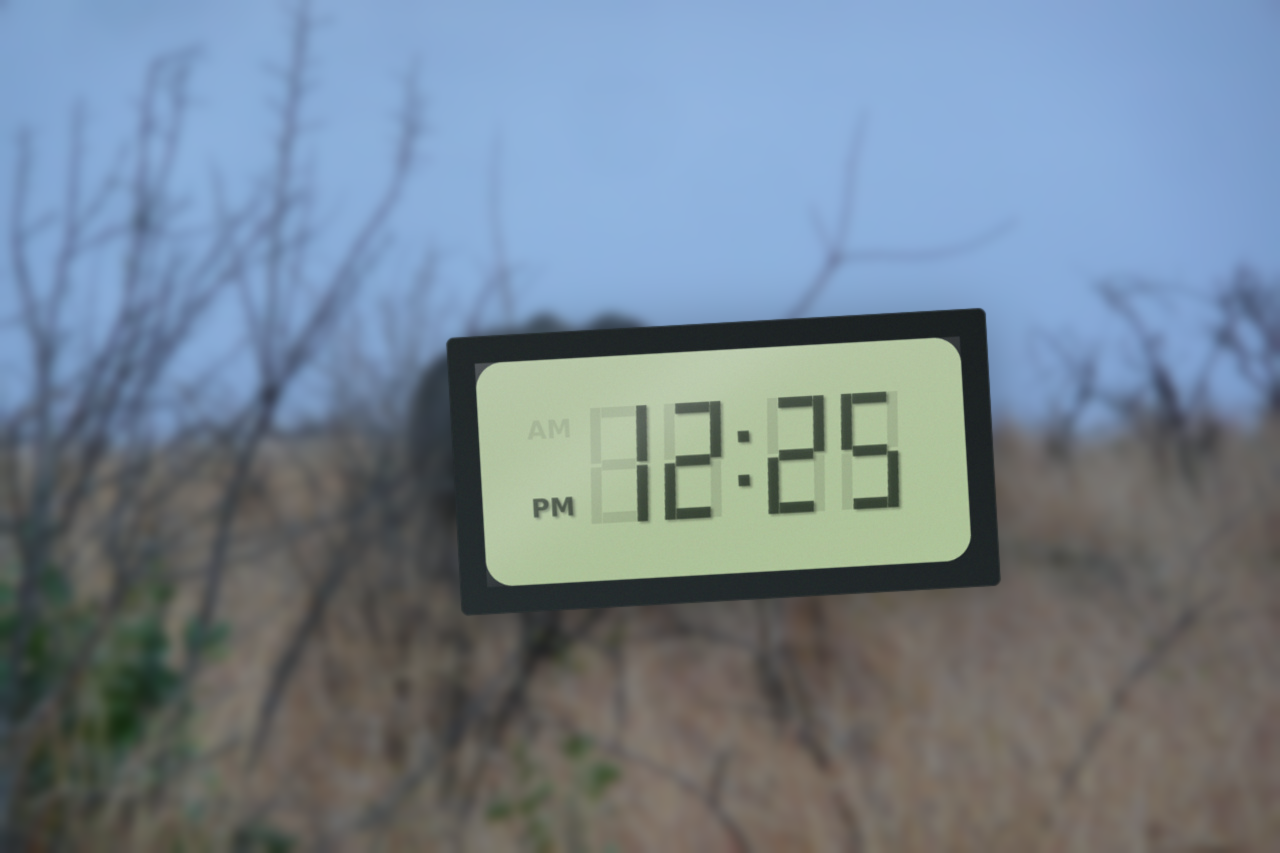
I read {"hour": 12, "minute": 25}
